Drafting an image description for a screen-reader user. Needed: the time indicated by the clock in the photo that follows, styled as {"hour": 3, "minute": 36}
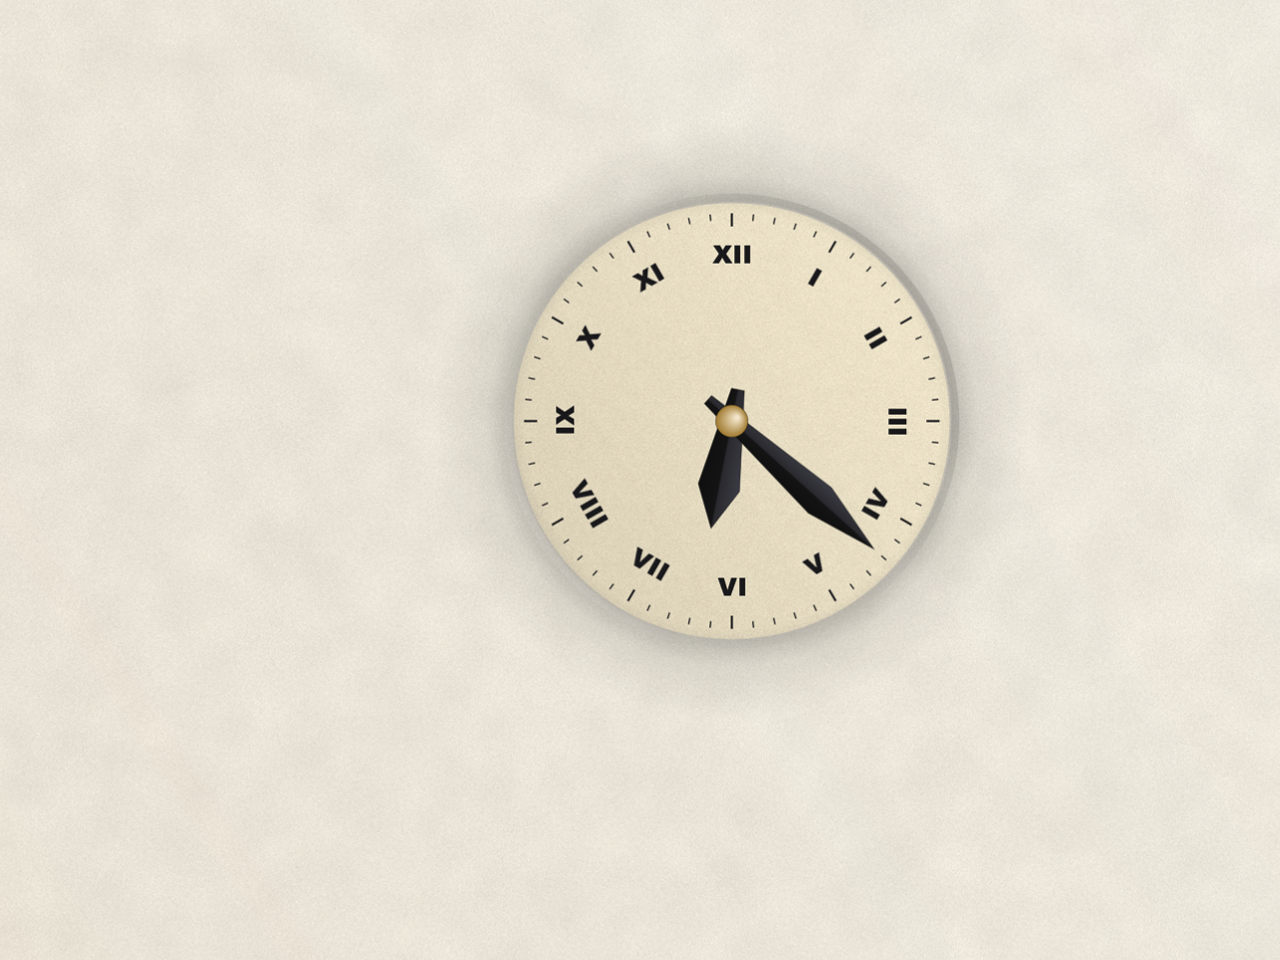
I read {"hour": 6, "minute": 22}
